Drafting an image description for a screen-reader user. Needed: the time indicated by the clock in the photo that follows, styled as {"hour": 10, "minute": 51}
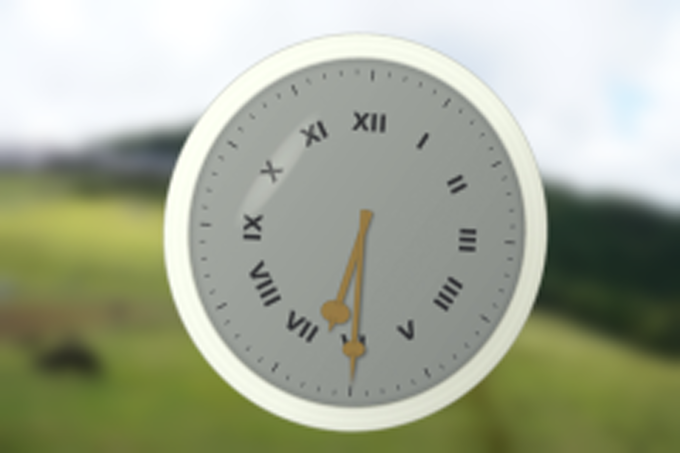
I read {"hour": 6, "minute": 30}
